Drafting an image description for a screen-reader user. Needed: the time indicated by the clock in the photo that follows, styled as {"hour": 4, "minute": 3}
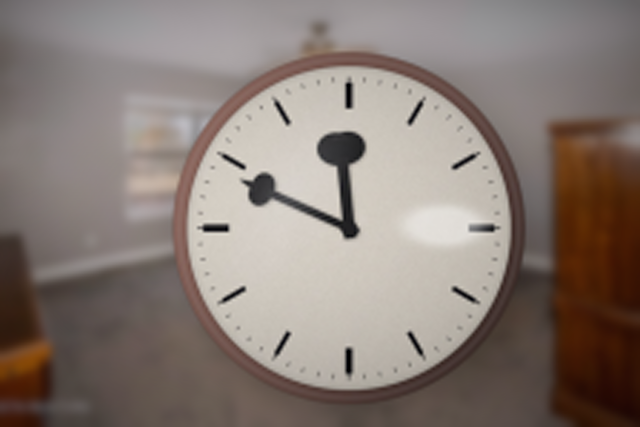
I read {"hour": 11, "minute": 49}
